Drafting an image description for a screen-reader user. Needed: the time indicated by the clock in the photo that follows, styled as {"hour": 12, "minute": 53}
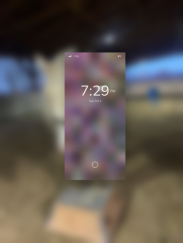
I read {"hour": 7, "minute": 29}
